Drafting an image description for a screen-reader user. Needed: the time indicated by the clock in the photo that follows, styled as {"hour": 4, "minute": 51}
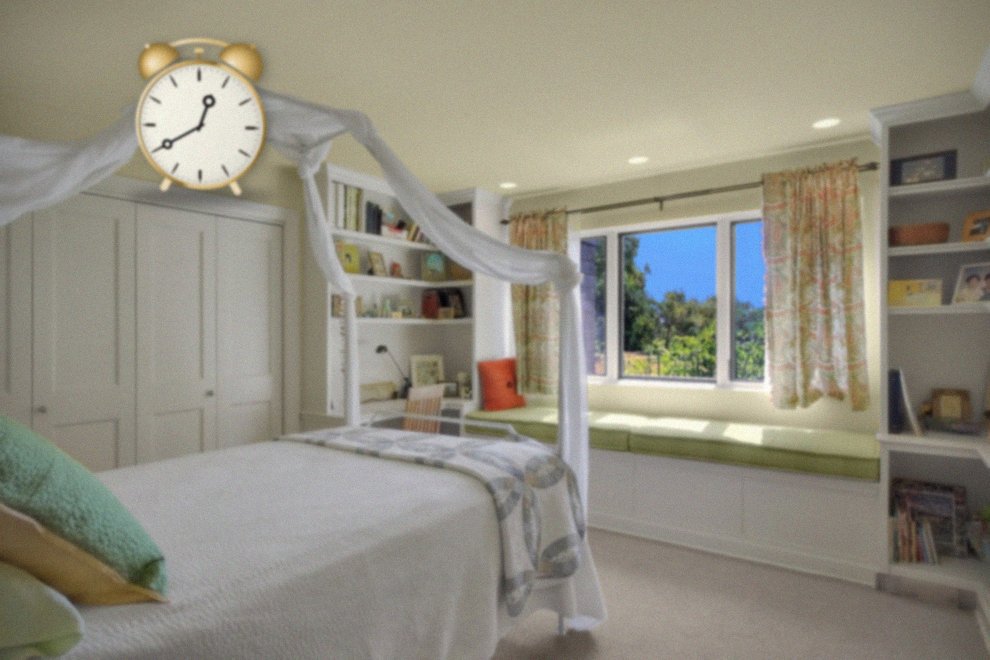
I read {"hour": 12, "minute": 40}
